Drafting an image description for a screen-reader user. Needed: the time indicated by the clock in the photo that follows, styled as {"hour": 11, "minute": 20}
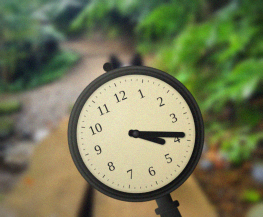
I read {"hour": 4, "minute": 19}
